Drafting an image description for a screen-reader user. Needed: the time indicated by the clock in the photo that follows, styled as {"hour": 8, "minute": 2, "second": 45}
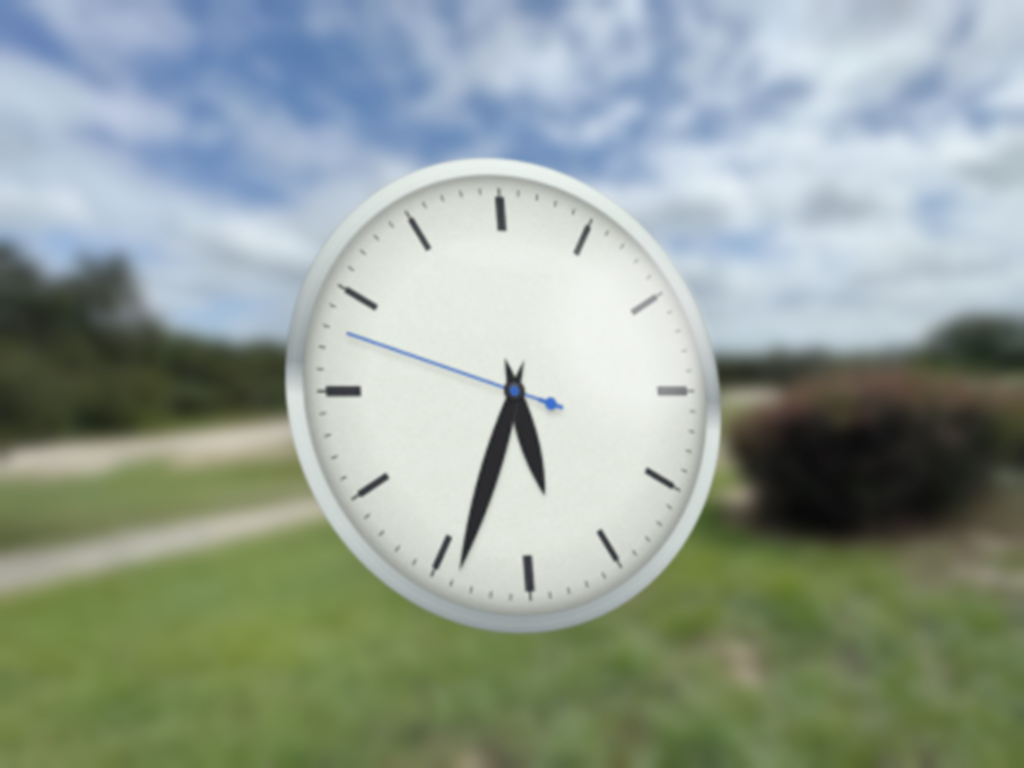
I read {"hour": 5, "minute": 33, "second": 48}
